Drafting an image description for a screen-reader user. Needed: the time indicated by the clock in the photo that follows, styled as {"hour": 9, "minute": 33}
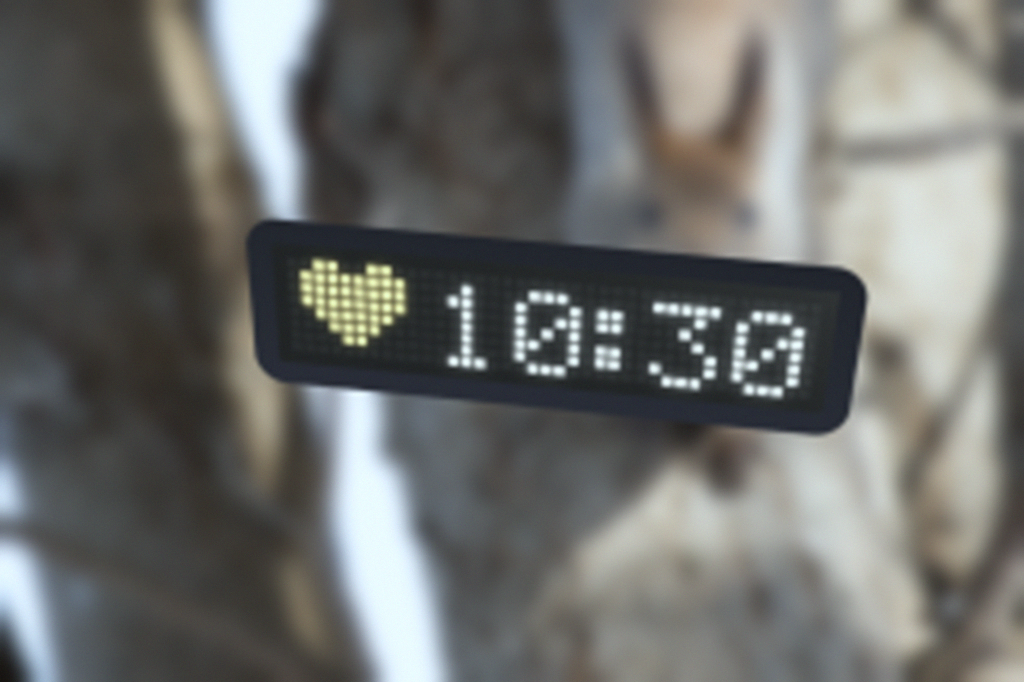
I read {"hour": 10, "minute": 30}
